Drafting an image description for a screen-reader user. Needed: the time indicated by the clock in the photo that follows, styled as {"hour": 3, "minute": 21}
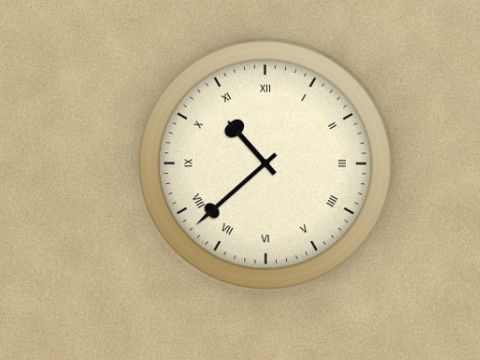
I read {"hour": 10, "minute": 38}
